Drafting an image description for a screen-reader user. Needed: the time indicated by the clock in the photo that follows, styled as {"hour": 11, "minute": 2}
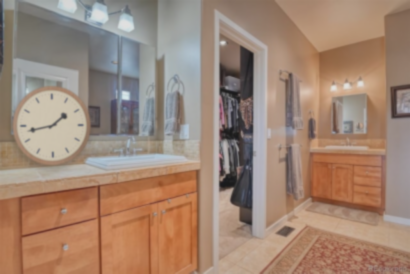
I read {"hour": 1, "minute": 43}
